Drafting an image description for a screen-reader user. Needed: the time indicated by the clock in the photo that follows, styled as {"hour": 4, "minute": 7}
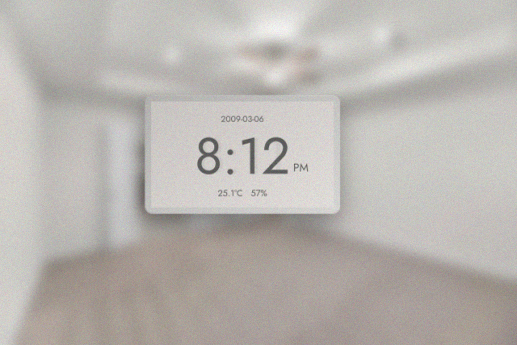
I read {"hour": 8, "minute": 12}
